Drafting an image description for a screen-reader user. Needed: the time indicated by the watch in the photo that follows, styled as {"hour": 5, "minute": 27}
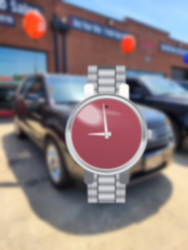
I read {"hour": 8, "minute": 59}
